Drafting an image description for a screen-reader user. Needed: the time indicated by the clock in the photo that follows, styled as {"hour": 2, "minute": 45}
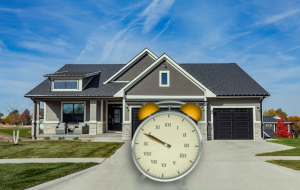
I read {"hour": 9, "minute": 49}
